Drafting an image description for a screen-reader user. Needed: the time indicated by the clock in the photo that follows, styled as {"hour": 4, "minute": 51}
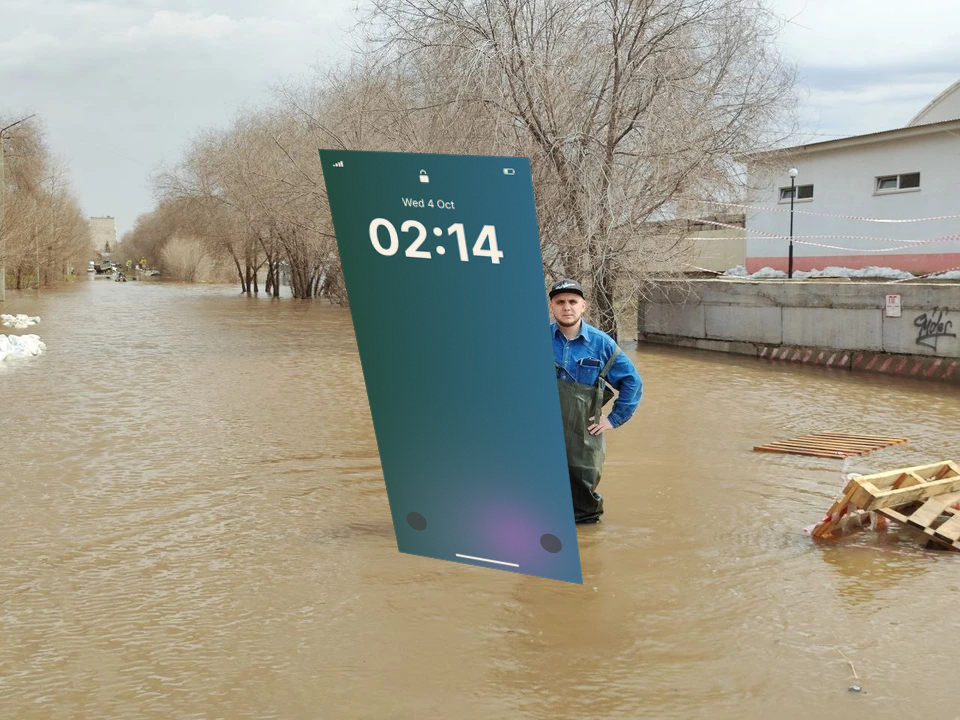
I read {"hour": 2, "minute": 14}
